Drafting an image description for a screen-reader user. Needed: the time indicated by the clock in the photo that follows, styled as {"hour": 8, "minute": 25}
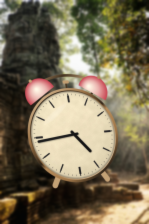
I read {"hour": 4, "minute": 44}
